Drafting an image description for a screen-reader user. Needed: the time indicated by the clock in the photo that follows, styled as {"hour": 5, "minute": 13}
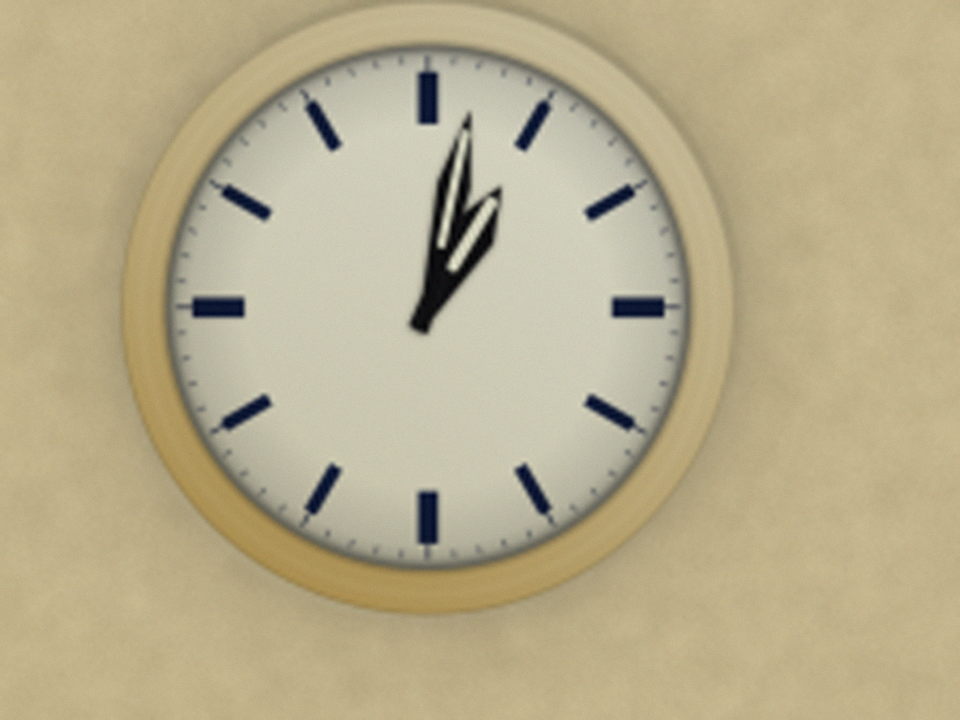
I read {"hour": 1, "minute": 2}
